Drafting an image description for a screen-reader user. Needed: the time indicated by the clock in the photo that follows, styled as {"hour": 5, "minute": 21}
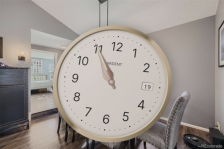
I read {"hour": 10, "minute": 55}
